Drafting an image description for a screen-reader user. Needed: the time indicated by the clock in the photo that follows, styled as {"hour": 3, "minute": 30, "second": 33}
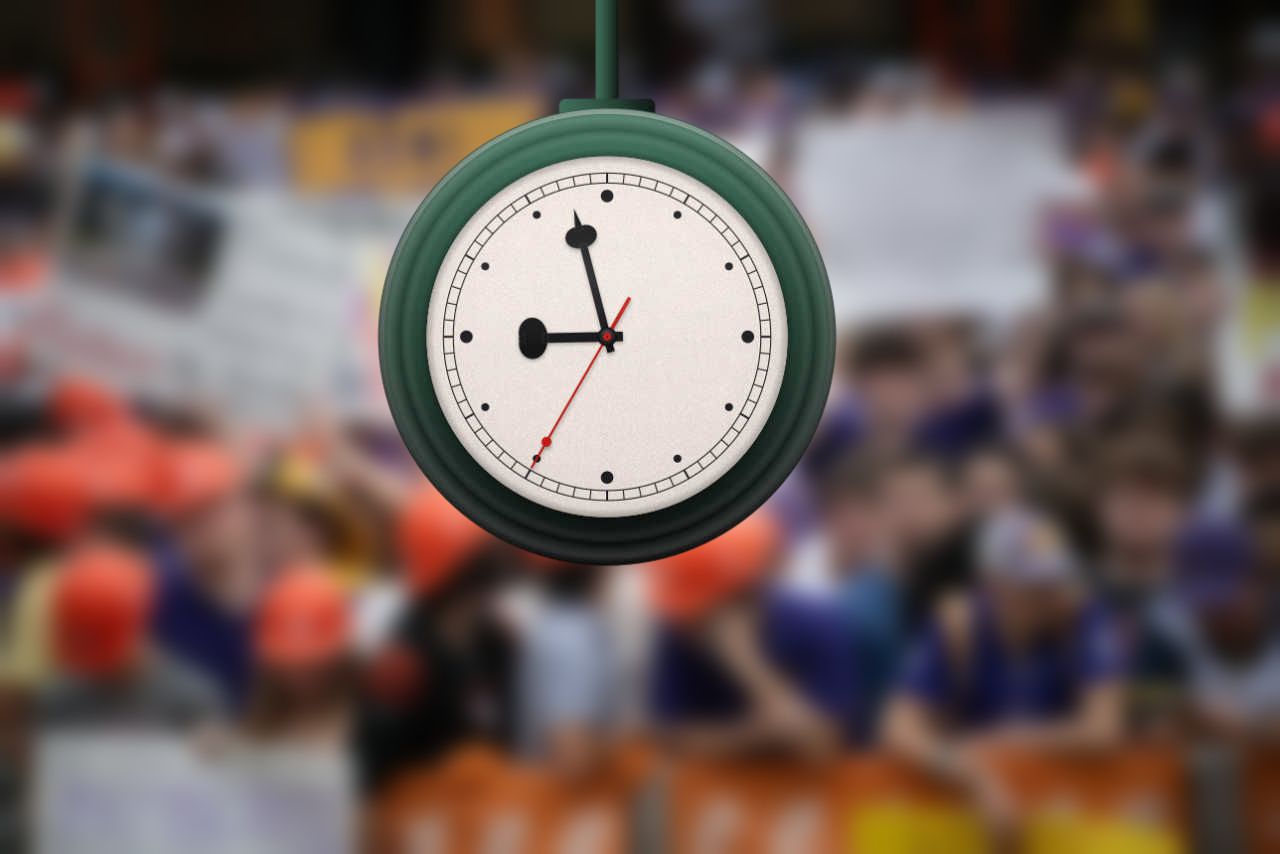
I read {"hour": 8, "minute": 57, "second": 35}
